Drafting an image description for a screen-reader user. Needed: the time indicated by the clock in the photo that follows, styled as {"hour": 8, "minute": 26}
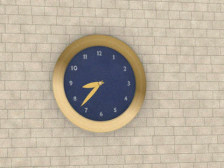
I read {"hour": 8, "minute": 37}
